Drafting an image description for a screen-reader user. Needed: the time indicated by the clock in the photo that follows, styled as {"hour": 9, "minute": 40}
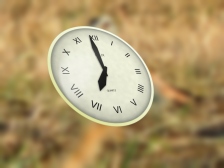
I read {"hour": 6, "minute": 59}
